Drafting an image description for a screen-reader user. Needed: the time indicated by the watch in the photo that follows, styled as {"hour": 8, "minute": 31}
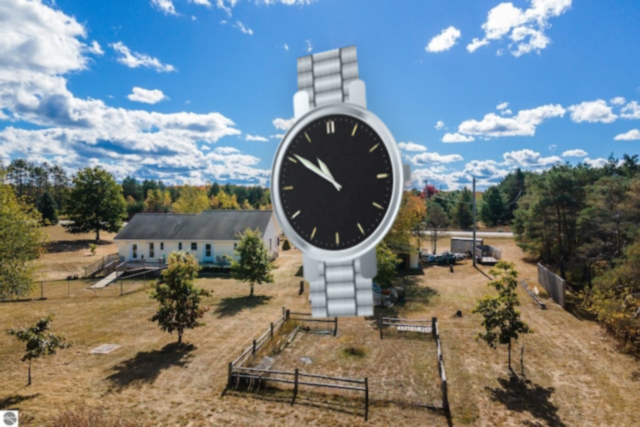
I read {"hour": 10, "minute": 51}
